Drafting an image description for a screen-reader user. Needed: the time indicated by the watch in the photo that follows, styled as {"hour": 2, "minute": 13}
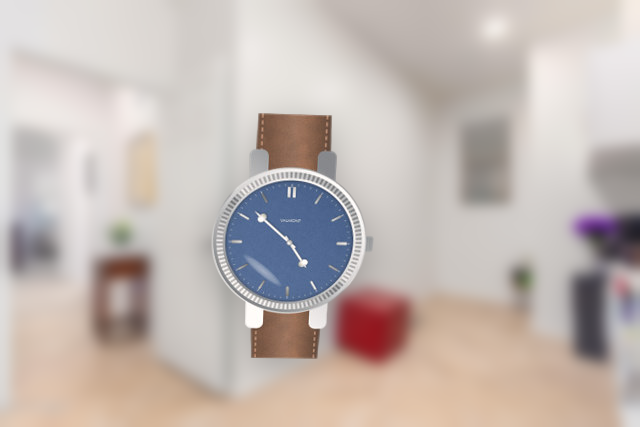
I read {"hour": 4, "minute": 52}
